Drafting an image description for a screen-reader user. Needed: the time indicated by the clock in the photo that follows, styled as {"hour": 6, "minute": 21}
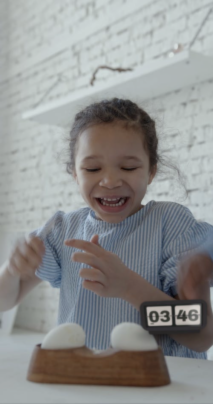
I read {"hour": 3, "minute": 46}
